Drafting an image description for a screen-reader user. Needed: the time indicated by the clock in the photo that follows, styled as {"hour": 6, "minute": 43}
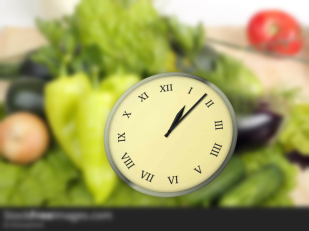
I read {"hour": 1, "minute": 8}
